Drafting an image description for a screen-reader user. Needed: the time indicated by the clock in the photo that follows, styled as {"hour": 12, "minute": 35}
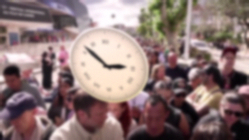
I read {"hour": 2, "minute": 52}
